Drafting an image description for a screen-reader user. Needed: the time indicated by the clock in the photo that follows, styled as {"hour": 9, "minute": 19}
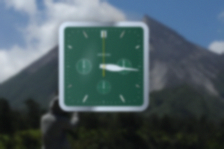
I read {"hour": 3, "minute": 16}
